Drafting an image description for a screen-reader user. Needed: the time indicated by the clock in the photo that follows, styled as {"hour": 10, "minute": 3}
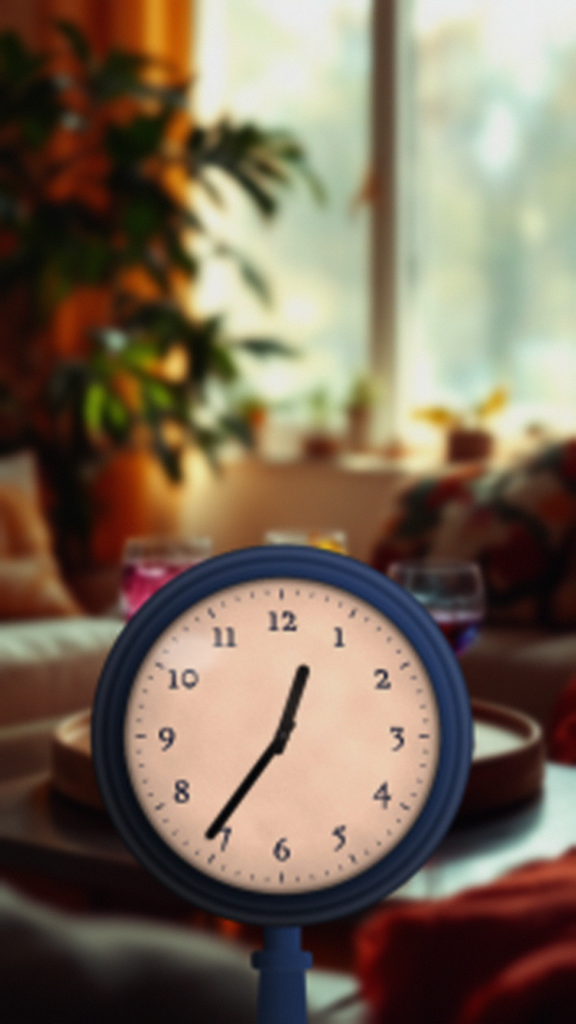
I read {"hour": 12, "minute": 36}
